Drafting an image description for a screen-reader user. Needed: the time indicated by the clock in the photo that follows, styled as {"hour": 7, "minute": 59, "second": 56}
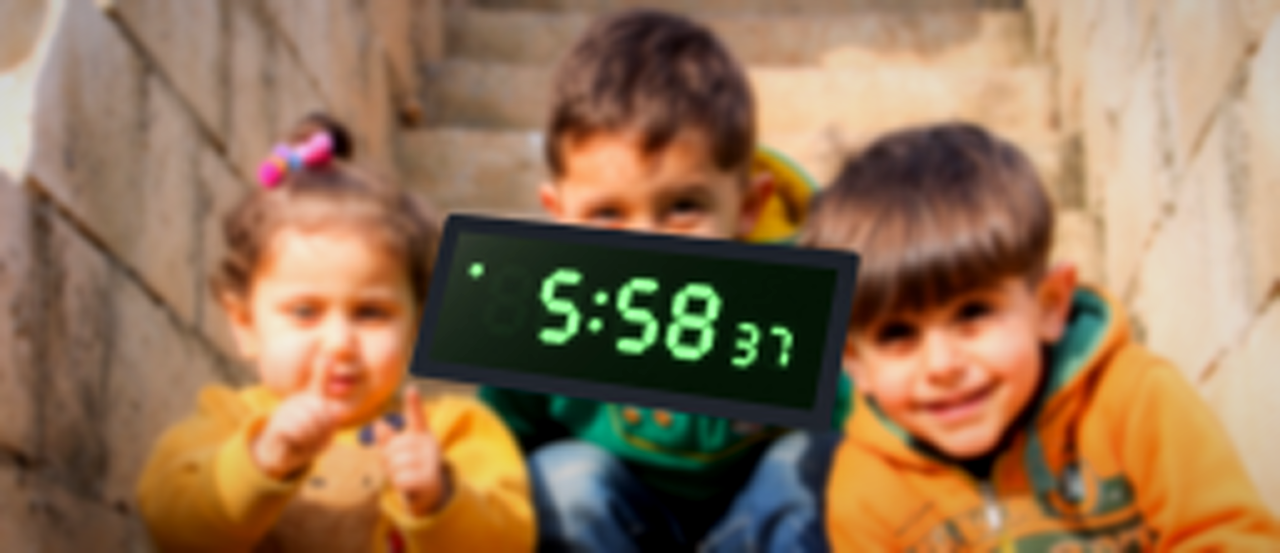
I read {"hour": 5, "minute": 58, "second": 37}
